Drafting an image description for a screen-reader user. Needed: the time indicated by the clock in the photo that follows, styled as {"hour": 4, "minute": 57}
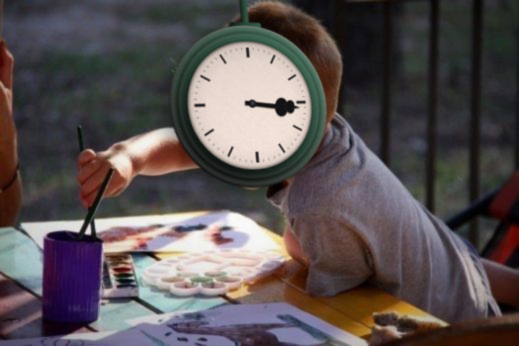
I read {"hour": 3, "minute": 16}
